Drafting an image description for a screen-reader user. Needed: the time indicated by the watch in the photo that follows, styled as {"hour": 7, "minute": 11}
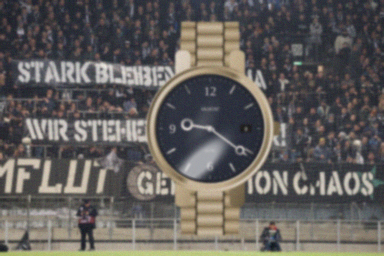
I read {"hour": 9, "minute": 21}
